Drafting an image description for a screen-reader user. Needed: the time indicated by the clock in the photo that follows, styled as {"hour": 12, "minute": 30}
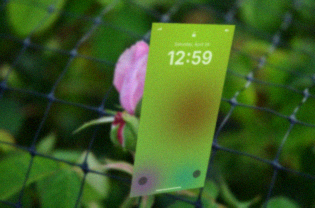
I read {"hour": 12, "minute": 59}
